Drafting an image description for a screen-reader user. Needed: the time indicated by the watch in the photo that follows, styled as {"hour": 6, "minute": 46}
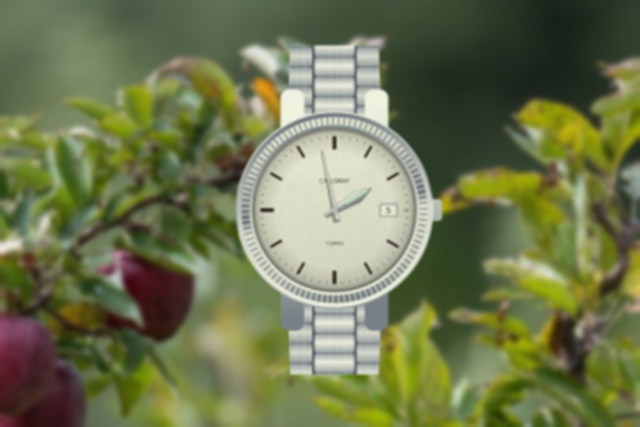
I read {"hour": 1, "minute": 58}
